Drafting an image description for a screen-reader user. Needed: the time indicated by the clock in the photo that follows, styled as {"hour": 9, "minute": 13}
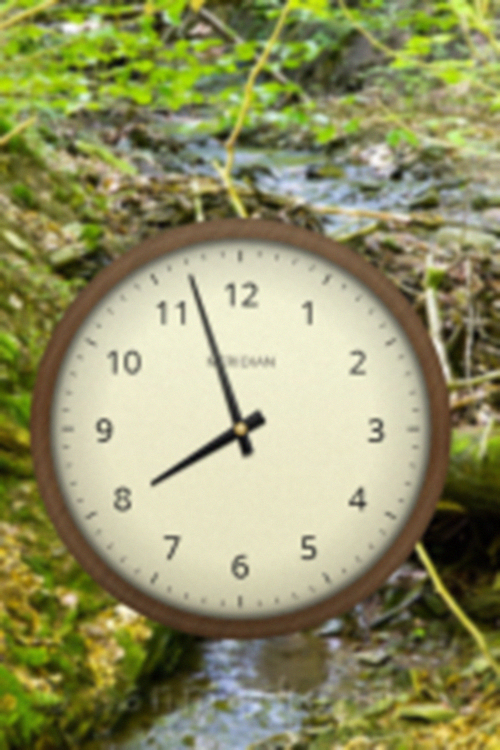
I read {"hour": 7, "minute": 57}
